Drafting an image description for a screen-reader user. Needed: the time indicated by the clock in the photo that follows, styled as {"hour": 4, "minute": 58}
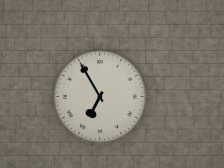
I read {"hour": 6, "minute": 55}
